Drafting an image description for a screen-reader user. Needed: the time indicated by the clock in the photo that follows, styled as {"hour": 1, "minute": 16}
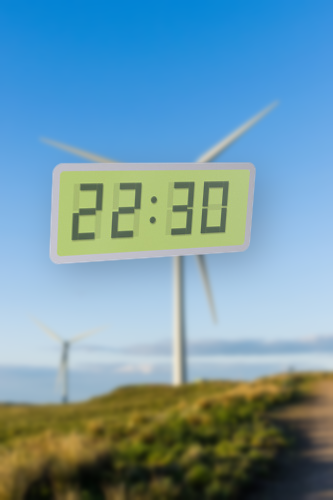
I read {"hour": 22, "minute": 30}
